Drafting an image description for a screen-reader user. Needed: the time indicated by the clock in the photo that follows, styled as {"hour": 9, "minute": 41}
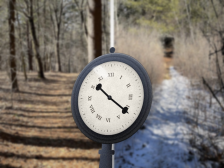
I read {"hour": 10, "minute": 21}
